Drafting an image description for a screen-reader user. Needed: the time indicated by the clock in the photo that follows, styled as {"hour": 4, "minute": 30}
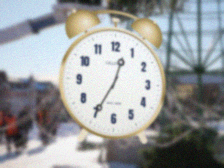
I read {"hour": 12, "minute": 35}
